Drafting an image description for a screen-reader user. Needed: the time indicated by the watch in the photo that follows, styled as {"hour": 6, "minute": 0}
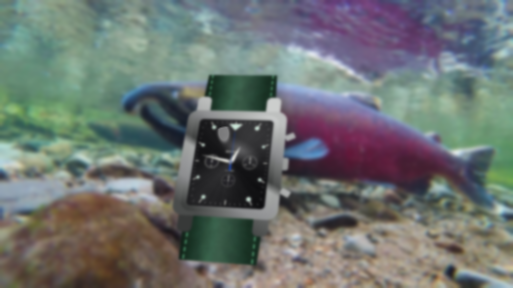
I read {"hour": 12, "minute": 47}
